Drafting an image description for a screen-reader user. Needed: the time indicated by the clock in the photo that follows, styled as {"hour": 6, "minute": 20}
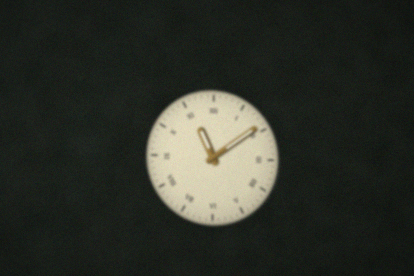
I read {"hour": 11, "minute": 9}
